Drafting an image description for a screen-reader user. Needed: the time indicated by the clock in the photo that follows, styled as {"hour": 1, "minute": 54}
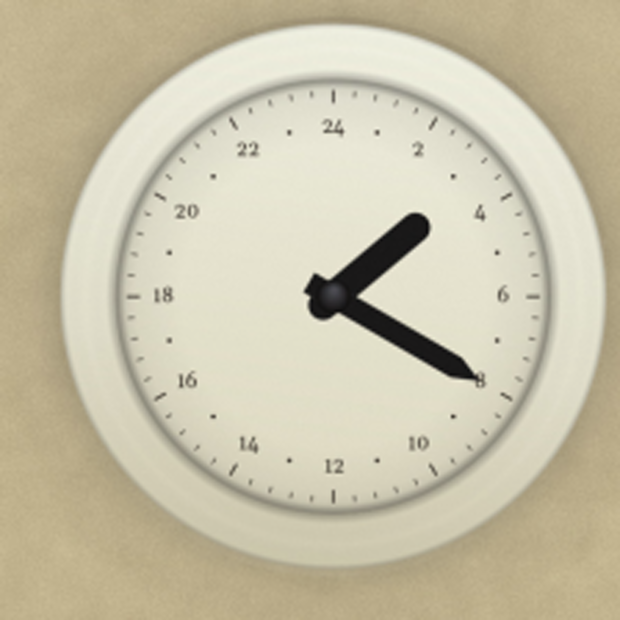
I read {"hour": 3, "minute": 20}
